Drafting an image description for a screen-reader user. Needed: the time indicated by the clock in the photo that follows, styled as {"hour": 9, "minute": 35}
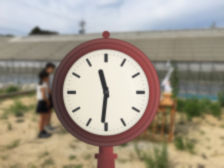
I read {"hour": 11, "minute": 31}
